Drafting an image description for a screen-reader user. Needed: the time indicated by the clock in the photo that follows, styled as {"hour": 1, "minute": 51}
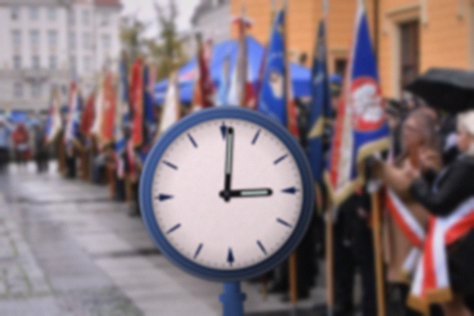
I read {"hour": 3, "minute": 1}
